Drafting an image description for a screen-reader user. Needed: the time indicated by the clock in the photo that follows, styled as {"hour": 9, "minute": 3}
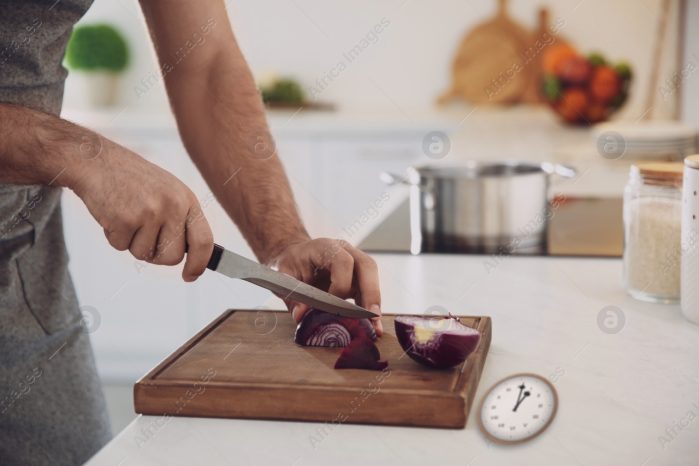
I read {"hour": 1, "minute": 1}
